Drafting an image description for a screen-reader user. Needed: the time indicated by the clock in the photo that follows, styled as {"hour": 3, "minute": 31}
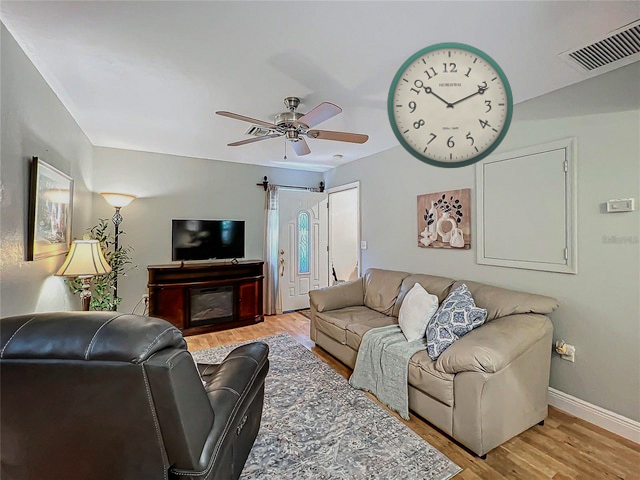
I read {"hour": 10, "minute": 11}
